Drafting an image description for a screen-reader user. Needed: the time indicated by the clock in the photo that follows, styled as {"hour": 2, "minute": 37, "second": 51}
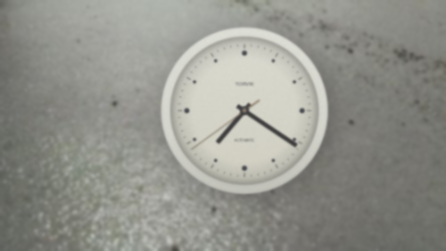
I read {"hour": 7, "minute": 20, "second": 39}
